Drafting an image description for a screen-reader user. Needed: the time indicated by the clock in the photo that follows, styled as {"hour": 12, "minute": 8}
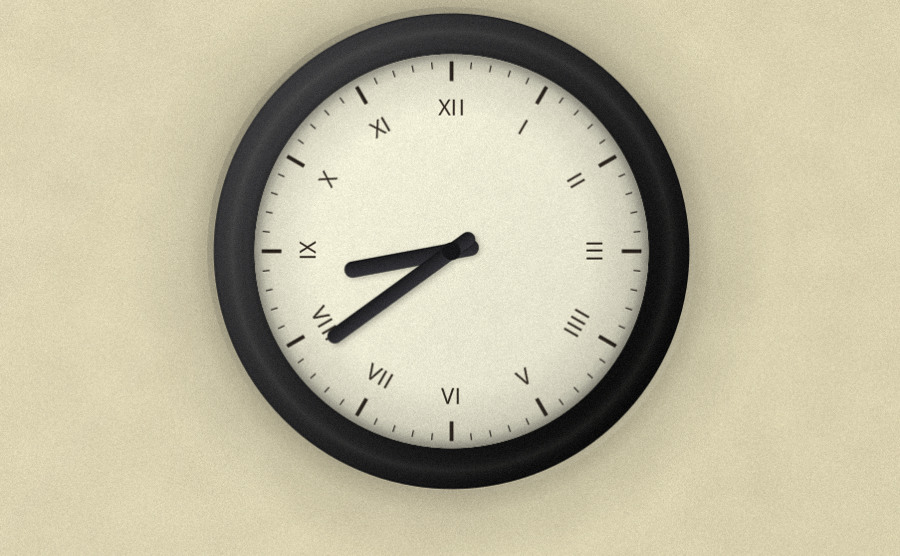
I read {"hour": 8, "minute": 39}
